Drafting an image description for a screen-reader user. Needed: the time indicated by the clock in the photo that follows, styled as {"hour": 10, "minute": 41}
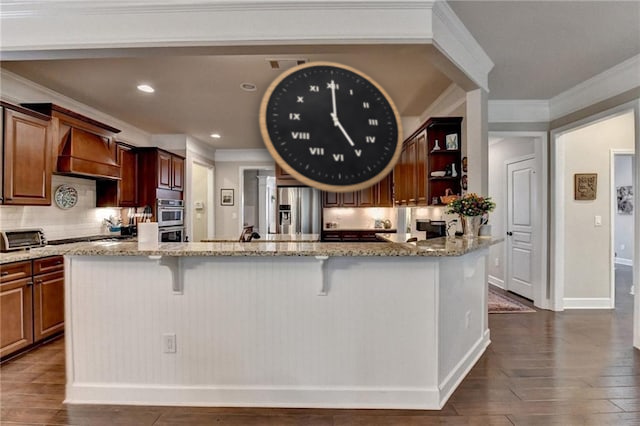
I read {"hour": 5, "minute": 0}
